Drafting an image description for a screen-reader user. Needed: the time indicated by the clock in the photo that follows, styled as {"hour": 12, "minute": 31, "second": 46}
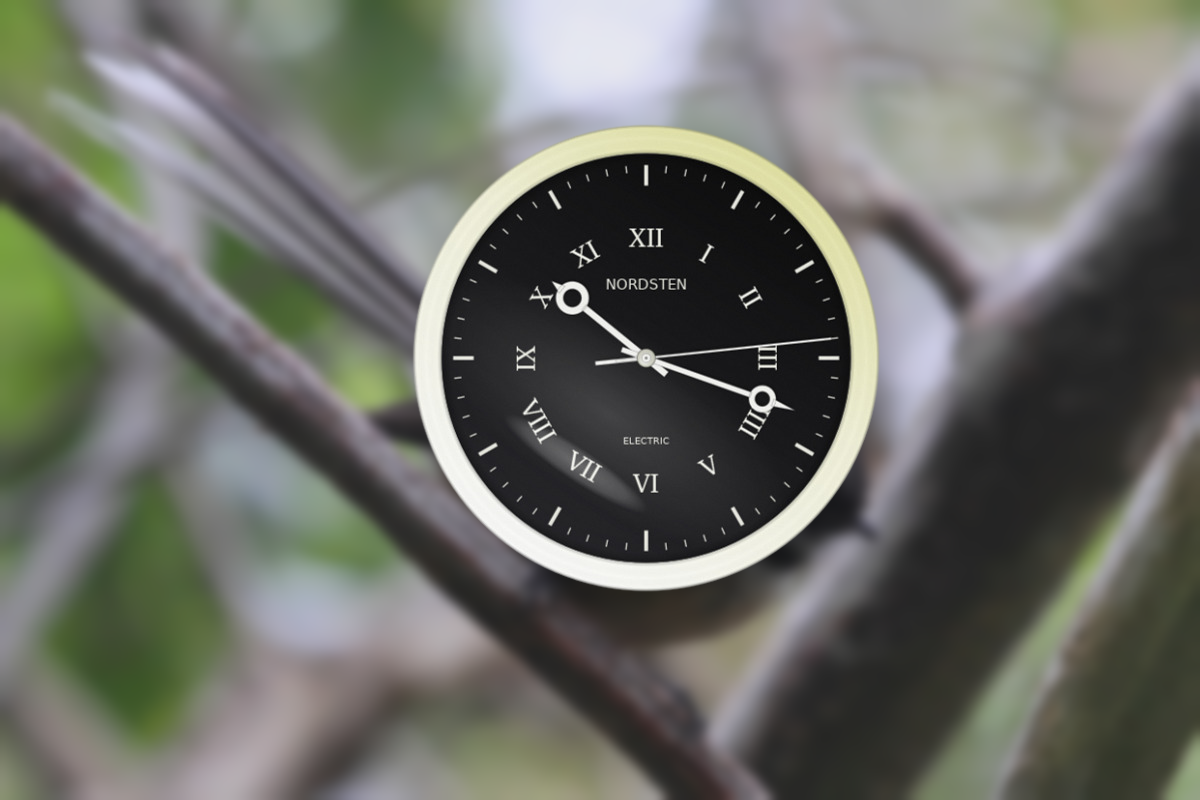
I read {"hour": 10, "minute": 18, "second": 14}
